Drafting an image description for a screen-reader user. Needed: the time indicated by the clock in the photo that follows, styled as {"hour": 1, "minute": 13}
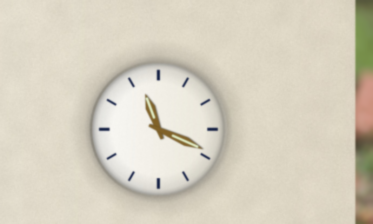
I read {"hour": 11, "minute": 19}
